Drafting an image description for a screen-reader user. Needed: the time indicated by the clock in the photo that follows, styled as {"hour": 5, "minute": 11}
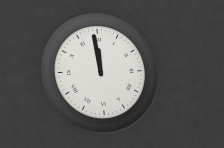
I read {"hour": 11, "minute": 59}
